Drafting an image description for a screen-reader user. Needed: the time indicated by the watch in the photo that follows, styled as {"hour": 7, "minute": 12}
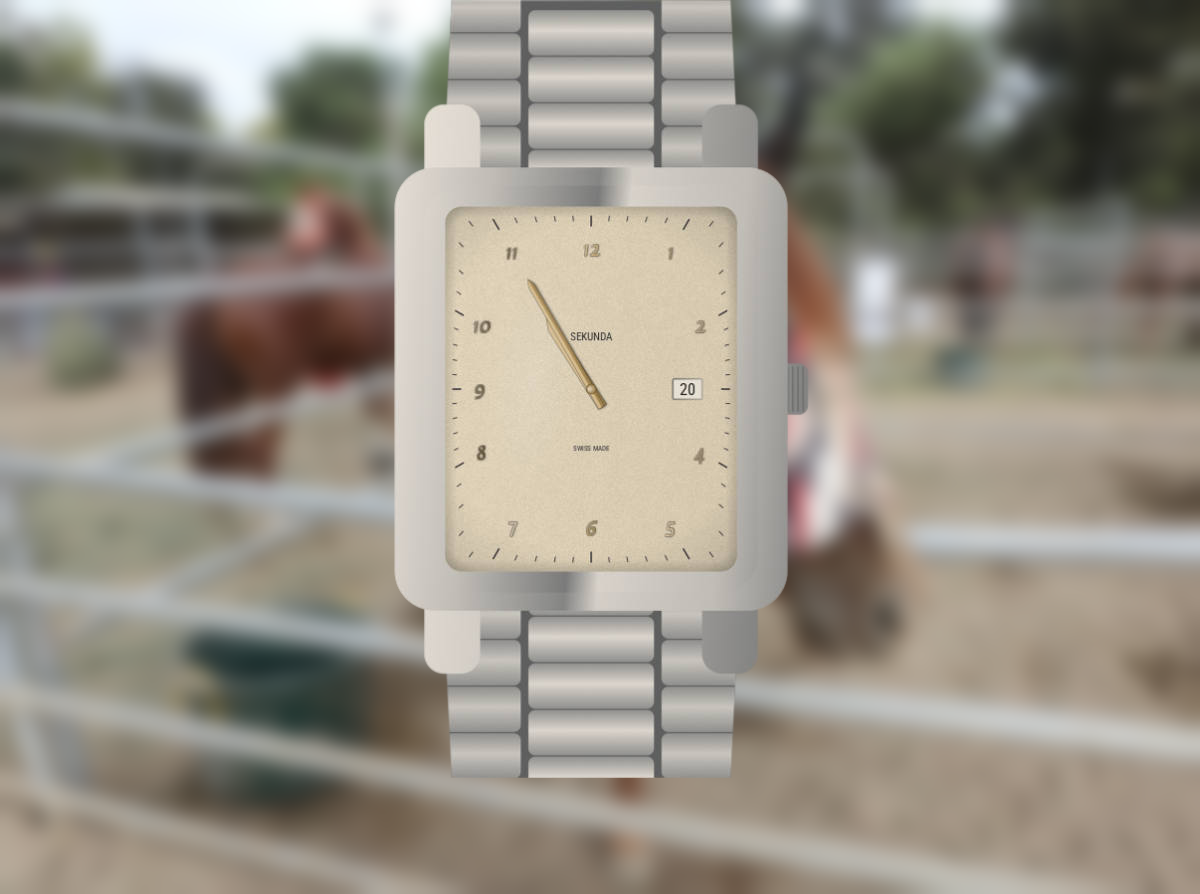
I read {"hour": 10, "minute": 55}
